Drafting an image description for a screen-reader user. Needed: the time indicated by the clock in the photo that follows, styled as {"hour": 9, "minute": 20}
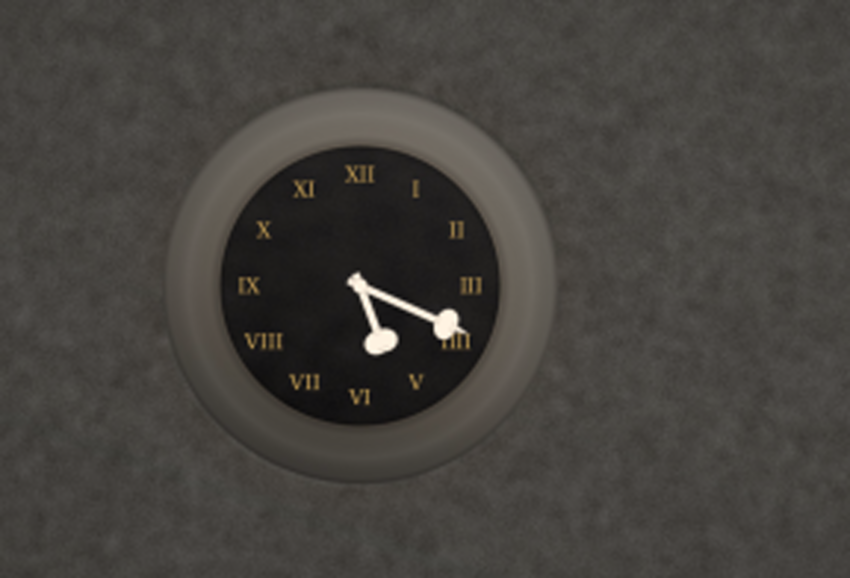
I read {"hour": 5, "minute": 19}
